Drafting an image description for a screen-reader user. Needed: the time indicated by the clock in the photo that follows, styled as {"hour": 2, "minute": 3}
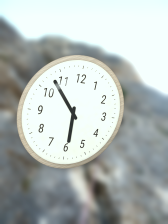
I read {"hour": 5, "minute": 53}
